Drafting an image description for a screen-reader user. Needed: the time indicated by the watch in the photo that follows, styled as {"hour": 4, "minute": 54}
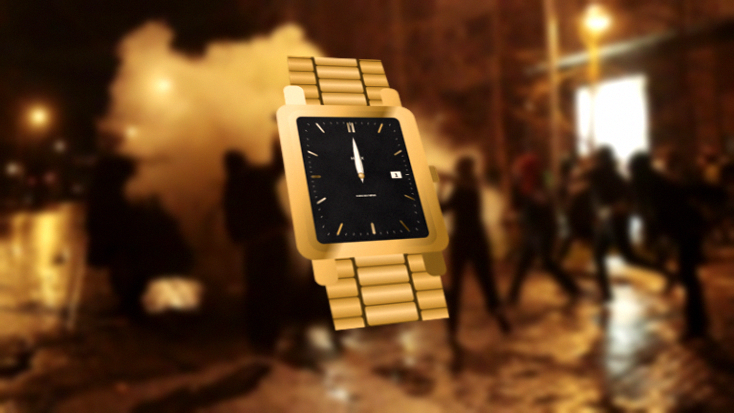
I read {"hour": 12, "minute": 0}
